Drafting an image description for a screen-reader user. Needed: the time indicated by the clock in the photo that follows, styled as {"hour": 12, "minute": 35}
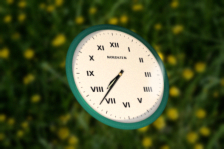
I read {"hour": 7, "minute": 37}
